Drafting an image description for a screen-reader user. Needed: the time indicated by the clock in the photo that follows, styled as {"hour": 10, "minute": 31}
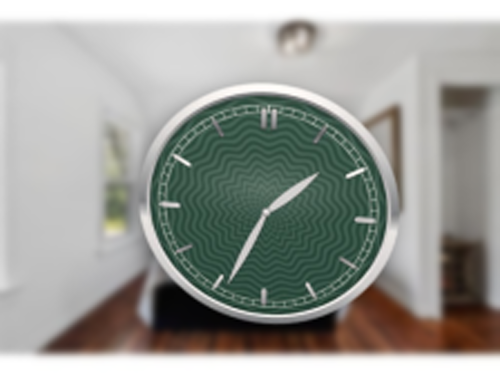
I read {"hour": 1, "minute": 34}
